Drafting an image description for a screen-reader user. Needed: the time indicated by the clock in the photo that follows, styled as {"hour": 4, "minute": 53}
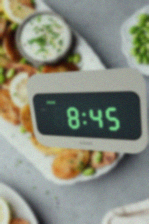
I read {"hour": 8, "minute": 45}
